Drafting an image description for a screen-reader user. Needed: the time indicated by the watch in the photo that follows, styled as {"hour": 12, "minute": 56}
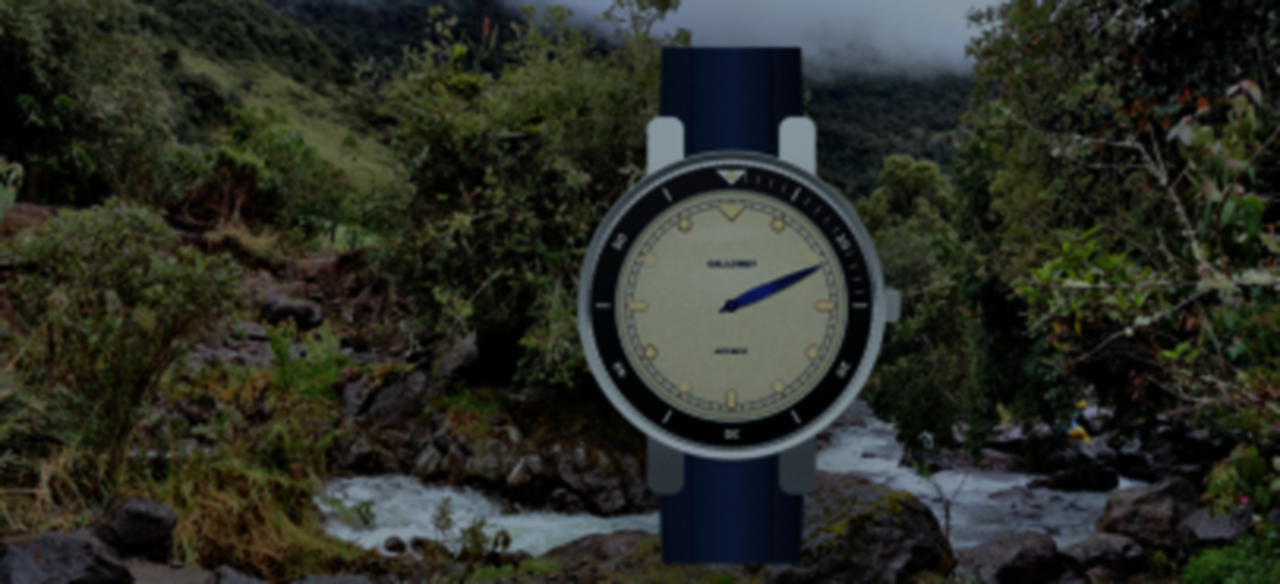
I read {"hour": 2, "minute": 11}
